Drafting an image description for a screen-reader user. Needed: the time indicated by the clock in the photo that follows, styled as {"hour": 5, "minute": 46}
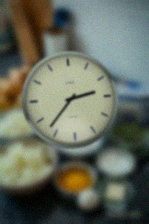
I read {"hour": 2, "minute": 37}
